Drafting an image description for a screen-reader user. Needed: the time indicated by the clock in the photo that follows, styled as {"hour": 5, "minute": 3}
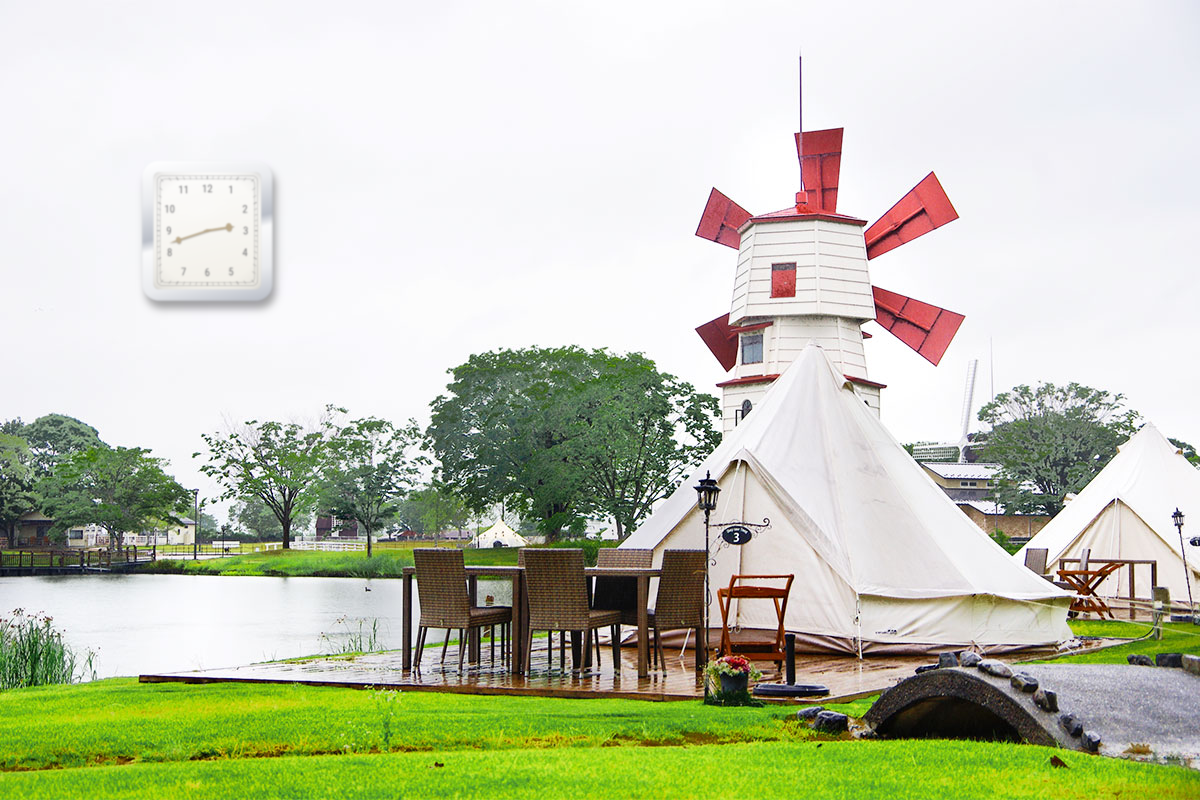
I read {"hour": 2, "minute": 42}
